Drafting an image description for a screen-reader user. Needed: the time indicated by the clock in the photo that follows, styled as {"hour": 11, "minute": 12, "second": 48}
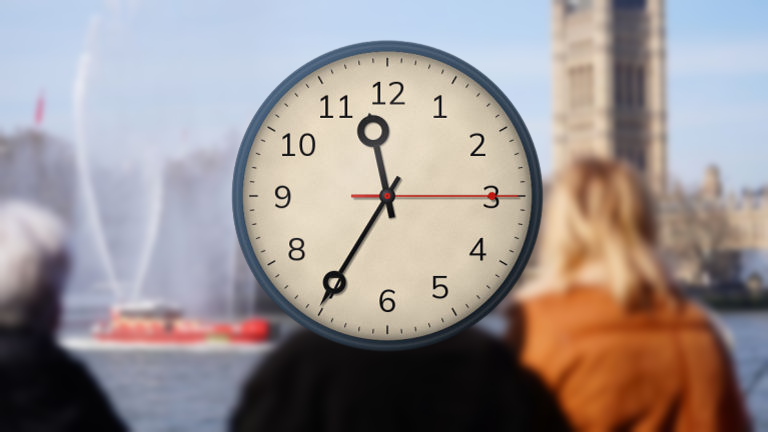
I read {"hour": 11, "minute": 35, "second": 15}
